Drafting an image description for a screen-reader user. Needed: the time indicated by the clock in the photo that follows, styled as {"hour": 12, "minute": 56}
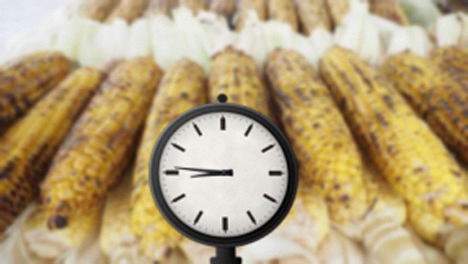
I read {"hour": 8, "minute": 46}
